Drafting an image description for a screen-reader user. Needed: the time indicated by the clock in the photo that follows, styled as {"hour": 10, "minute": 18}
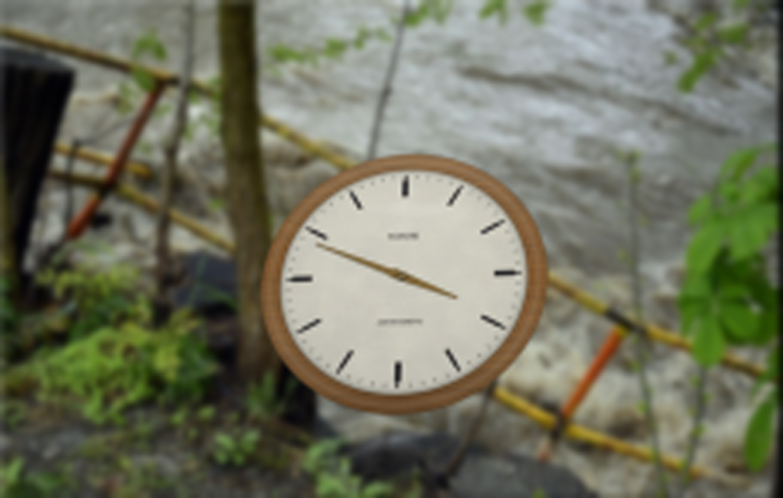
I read {"hour": 3, "minute": 49}
